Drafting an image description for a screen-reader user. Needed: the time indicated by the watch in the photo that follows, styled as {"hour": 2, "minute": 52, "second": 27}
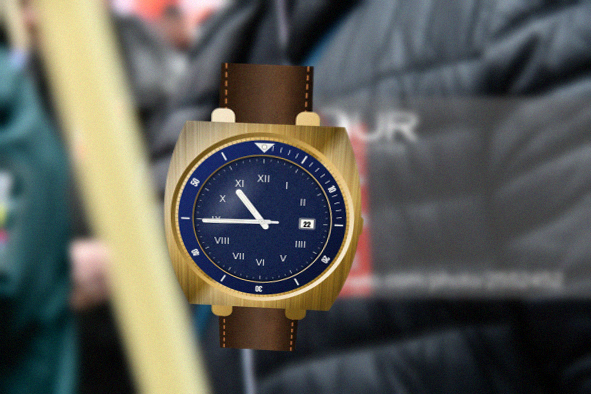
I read {"hour": 10, "minute": 44, "second": 45}
